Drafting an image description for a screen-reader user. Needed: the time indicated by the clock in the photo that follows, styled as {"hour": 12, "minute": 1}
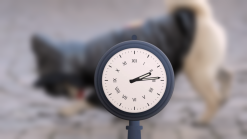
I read {"hour": 2, "minute": 14}
